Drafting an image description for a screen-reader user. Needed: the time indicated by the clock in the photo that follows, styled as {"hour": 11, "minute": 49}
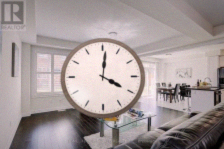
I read {"hour": 4, "minute": 1}
